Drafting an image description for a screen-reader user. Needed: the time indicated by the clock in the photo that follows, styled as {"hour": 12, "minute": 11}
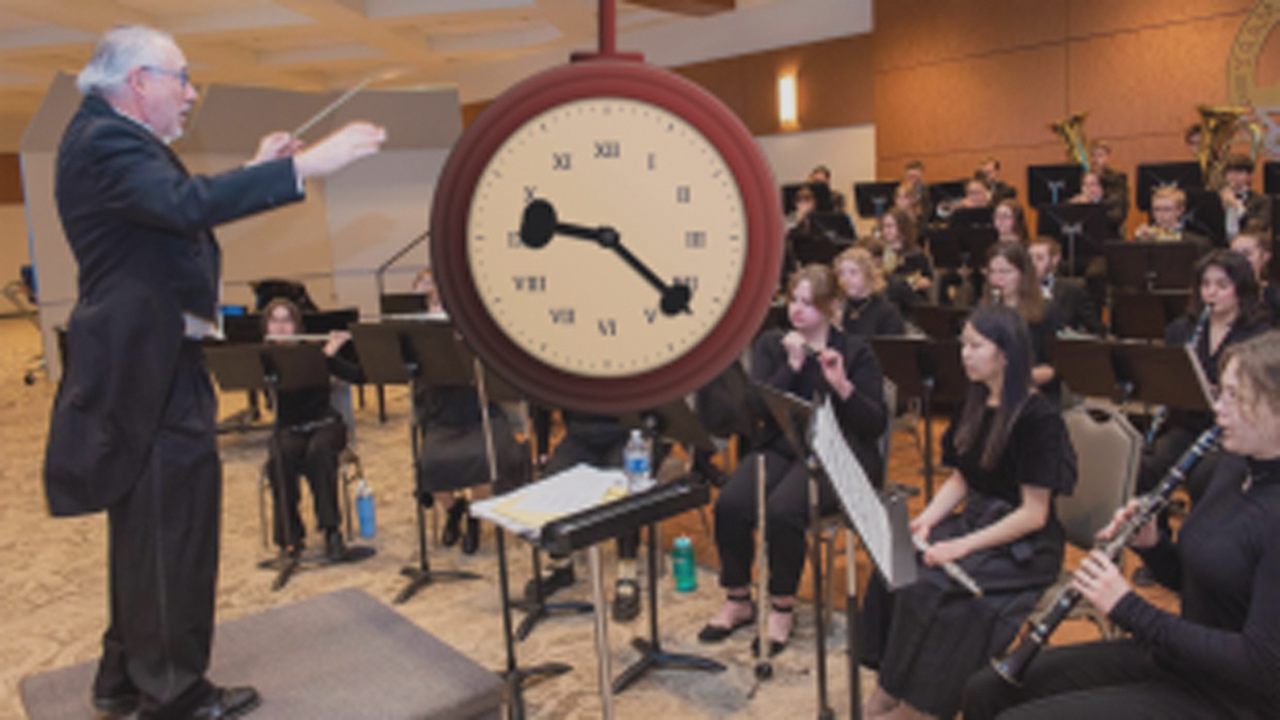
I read {"hour": 9, "minute": 22}
